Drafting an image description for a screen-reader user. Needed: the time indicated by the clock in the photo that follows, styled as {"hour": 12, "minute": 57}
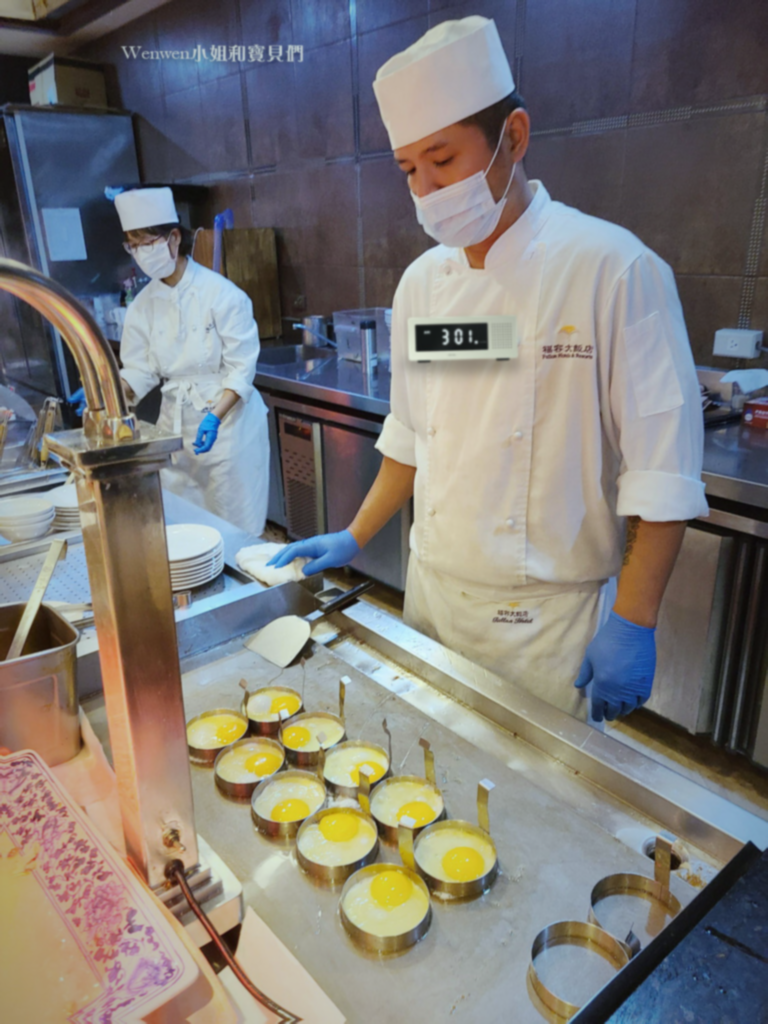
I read {"hour": 3, "minute": 1}
